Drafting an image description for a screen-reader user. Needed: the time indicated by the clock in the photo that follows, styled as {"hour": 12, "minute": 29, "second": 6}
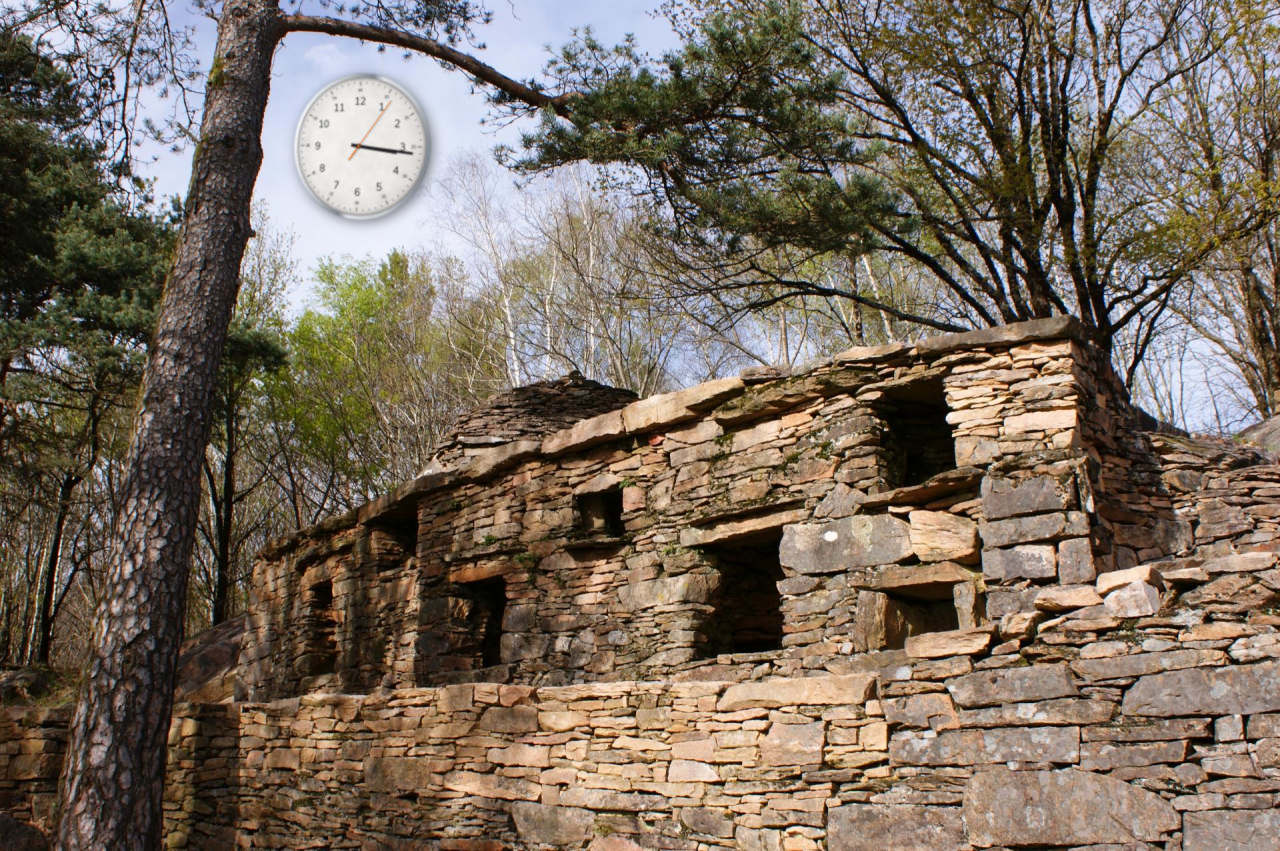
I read {"hour": 3, "minute": 16, "second": 6}
